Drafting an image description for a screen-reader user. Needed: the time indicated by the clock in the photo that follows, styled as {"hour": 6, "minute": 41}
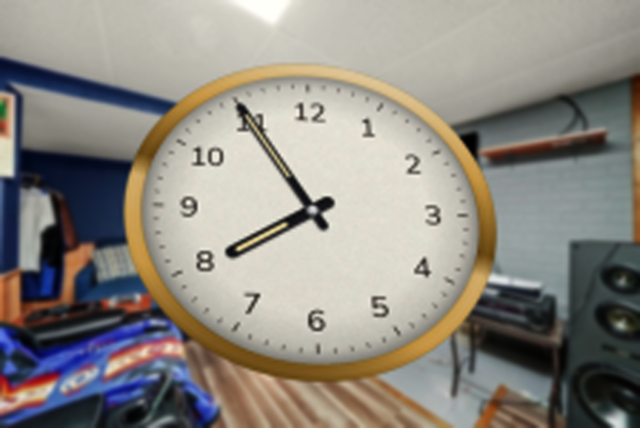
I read {"hour": 7, "minute": 55}
